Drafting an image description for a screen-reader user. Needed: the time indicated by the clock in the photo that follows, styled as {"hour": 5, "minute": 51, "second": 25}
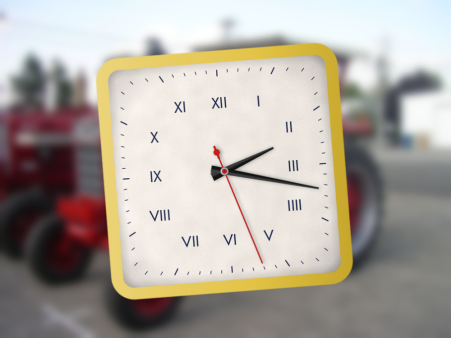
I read {"hour": 2, "minute": 17, "second": 27}
